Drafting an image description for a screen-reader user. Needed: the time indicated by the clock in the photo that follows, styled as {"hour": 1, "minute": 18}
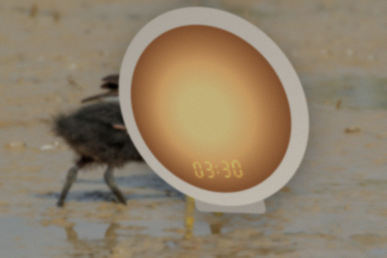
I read {"hour": 3, "minute": 30}
